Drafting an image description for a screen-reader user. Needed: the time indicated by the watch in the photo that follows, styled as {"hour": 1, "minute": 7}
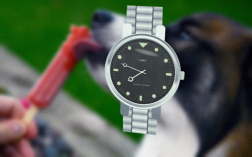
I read {"hour": 7, "minute": 48}
